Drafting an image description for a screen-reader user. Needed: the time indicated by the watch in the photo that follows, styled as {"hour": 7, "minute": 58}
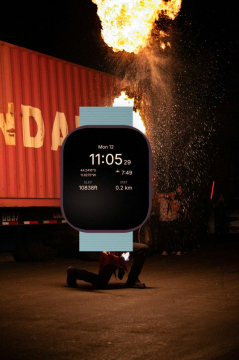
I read {"hour": 11, "minute": 5}
